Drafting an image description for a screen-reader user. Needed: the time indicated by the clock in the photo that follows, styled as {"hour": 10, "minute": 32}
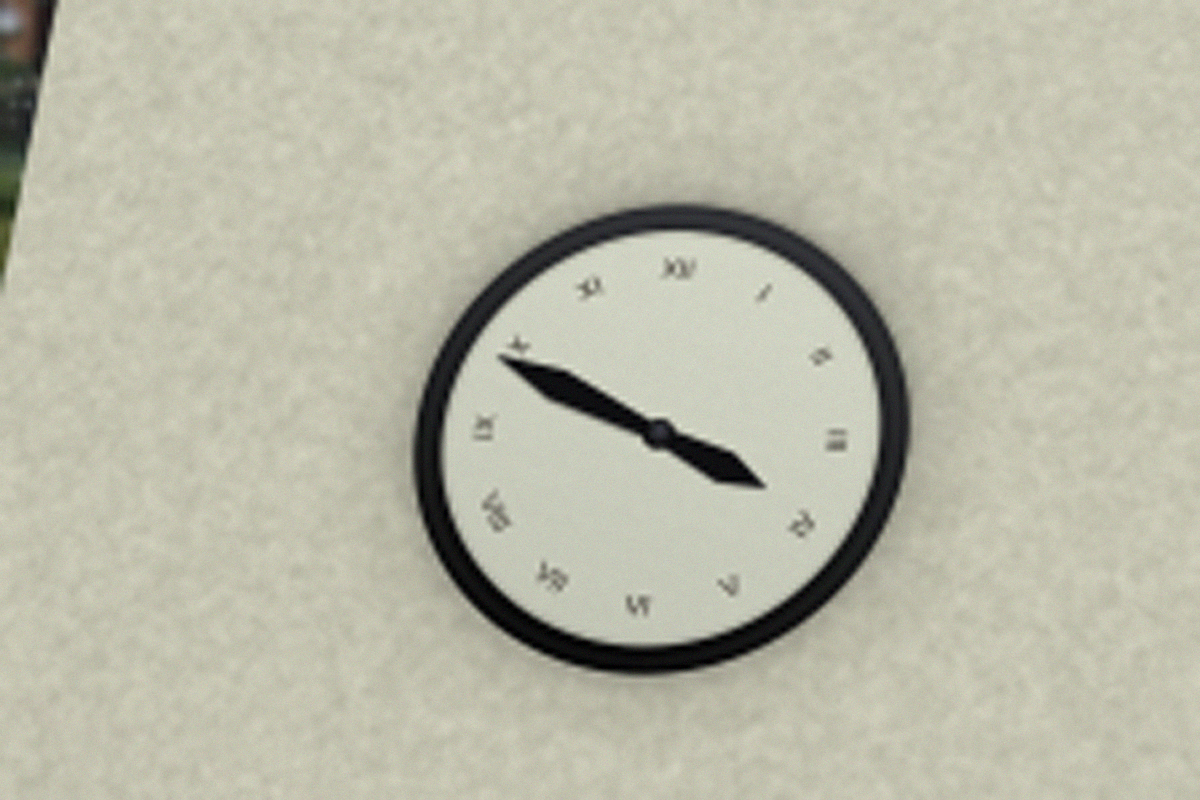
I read {"hour": 3, "minute": 49}
